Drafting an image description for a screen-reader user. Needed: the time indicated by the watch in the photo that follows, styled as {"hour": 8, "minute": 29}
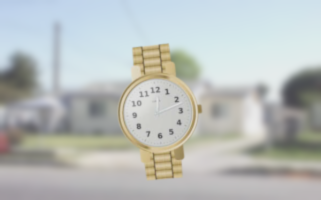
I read {"hour": 12, "minute": 12}
